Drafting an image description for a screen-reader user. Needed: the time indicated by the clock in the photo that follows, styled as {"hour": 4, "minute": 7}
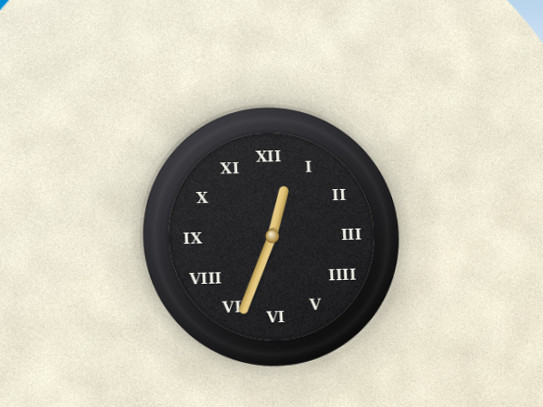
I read {"hour": 12, "minute": 34}
